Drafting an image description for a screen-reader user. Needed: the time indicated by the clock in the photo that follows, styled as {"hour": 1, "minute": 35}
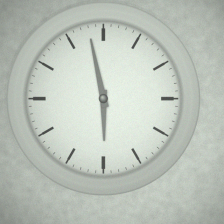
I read {"hour": 5, "minute": 58}
